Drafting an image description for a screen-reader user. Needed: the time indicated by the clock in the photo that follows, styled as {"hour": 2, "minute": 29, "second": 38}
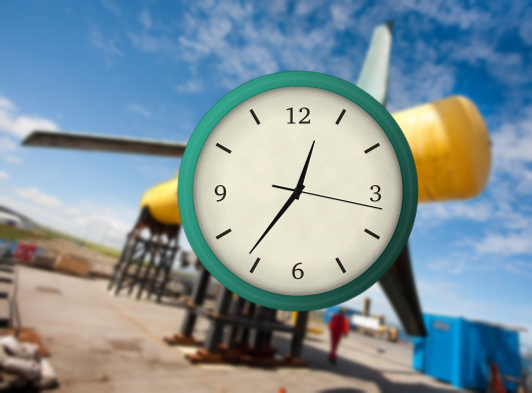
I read {"hour": 12, "minute": 36, "second": 17}
